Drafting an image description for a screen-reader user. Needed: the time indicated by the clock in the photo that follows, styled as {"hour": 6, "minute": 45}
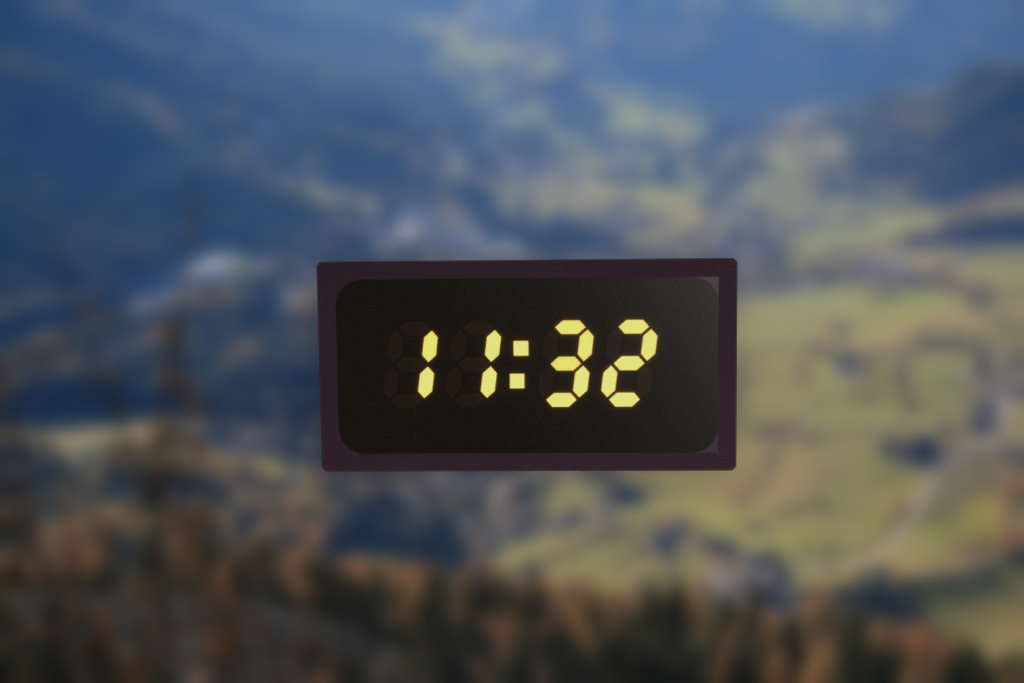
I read {"hour": 11, "minute": 32}
